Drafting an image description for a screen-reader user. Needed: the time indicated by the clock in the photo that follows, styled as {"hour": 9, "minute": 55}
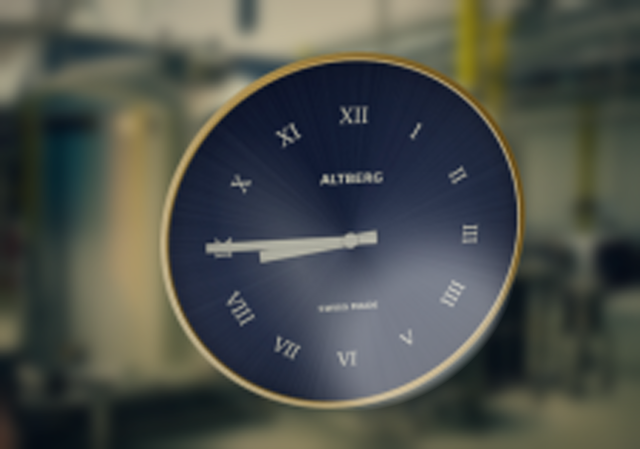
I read {"hour": 8, "minute": 45}
